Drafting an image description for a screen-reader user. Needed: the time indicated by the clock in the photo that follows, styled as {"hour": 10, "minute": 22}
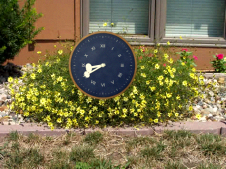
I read {"hour": 8, "minute": 40}
